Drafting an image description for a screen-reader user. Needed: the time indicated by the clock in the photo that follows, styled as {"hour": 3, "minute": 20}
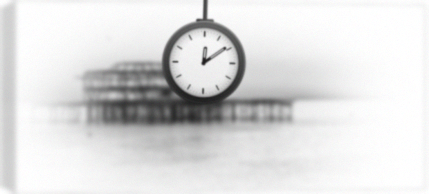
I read {"hour": 12, "minute": 9}
